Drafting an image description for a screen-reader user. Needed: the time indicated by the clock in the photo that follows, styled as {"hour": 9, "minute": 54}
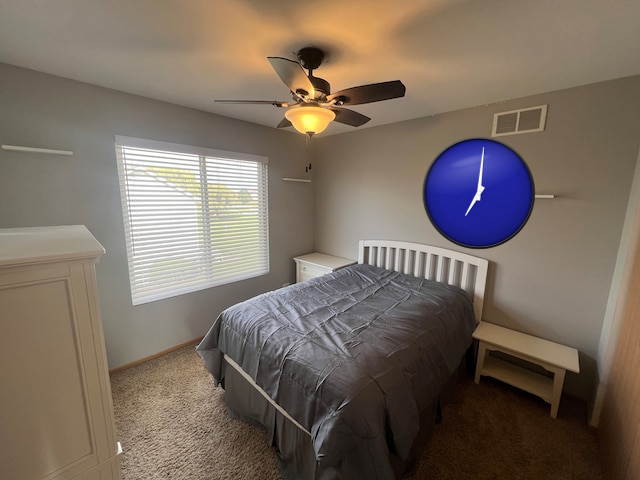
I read {"hour": 7, "minute": 1}
